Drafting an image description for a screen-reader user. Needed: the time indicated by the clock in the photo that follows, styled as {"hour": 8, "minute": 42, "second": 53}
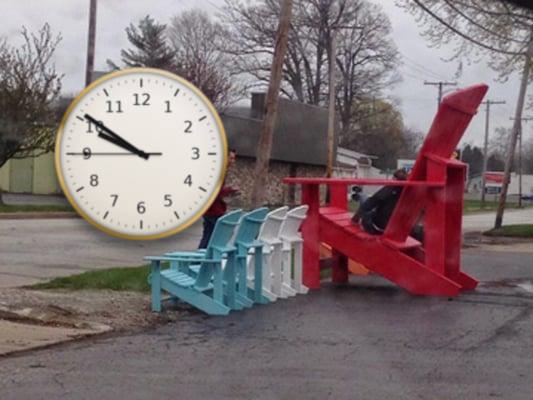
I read {"hour": 9, "minute": 50, "second": 45}
